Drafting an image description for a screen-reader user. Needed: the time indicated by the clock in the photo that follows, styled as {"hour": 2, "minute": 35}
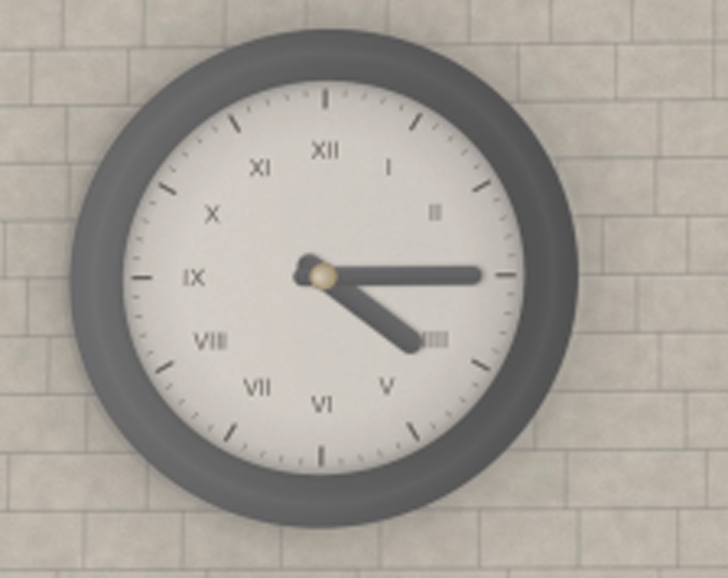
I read {"hour": 4, "minute": 15}
